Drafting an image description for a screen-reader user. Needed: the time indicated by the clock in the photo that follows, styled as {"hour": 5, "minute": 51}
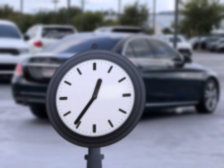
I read {"hour": 12, "minute": 36}
